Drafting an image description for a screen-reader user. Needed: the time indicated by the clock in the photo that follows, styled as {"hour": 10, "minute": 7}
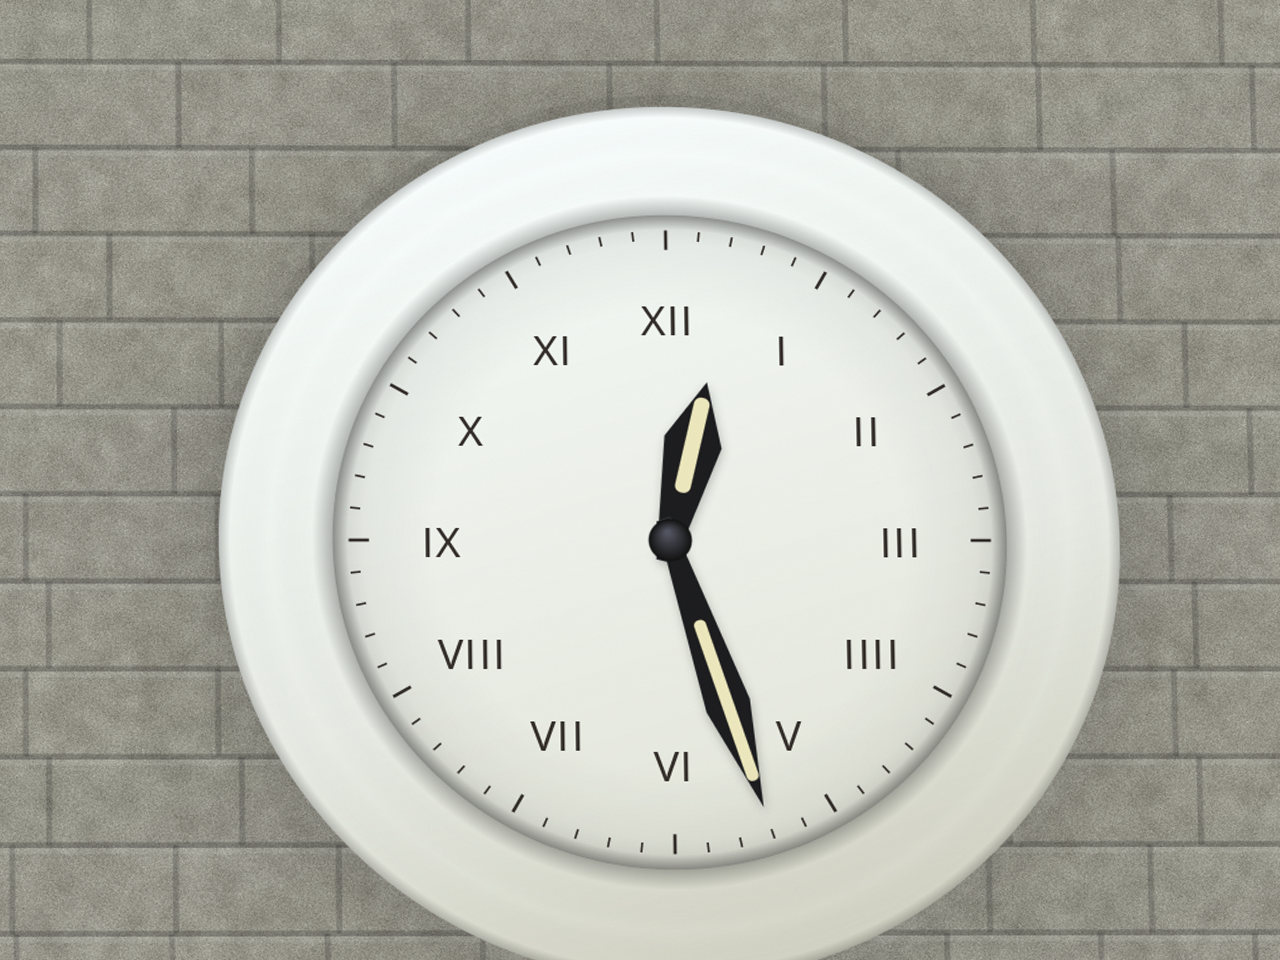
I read {"hour": 12, "minute": 27}
